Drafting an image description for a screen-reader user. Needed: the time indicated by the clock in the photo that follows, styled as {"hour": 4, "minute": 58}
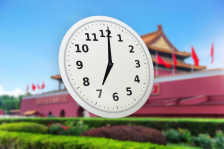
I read {"hour": 7, "minute": 1}
